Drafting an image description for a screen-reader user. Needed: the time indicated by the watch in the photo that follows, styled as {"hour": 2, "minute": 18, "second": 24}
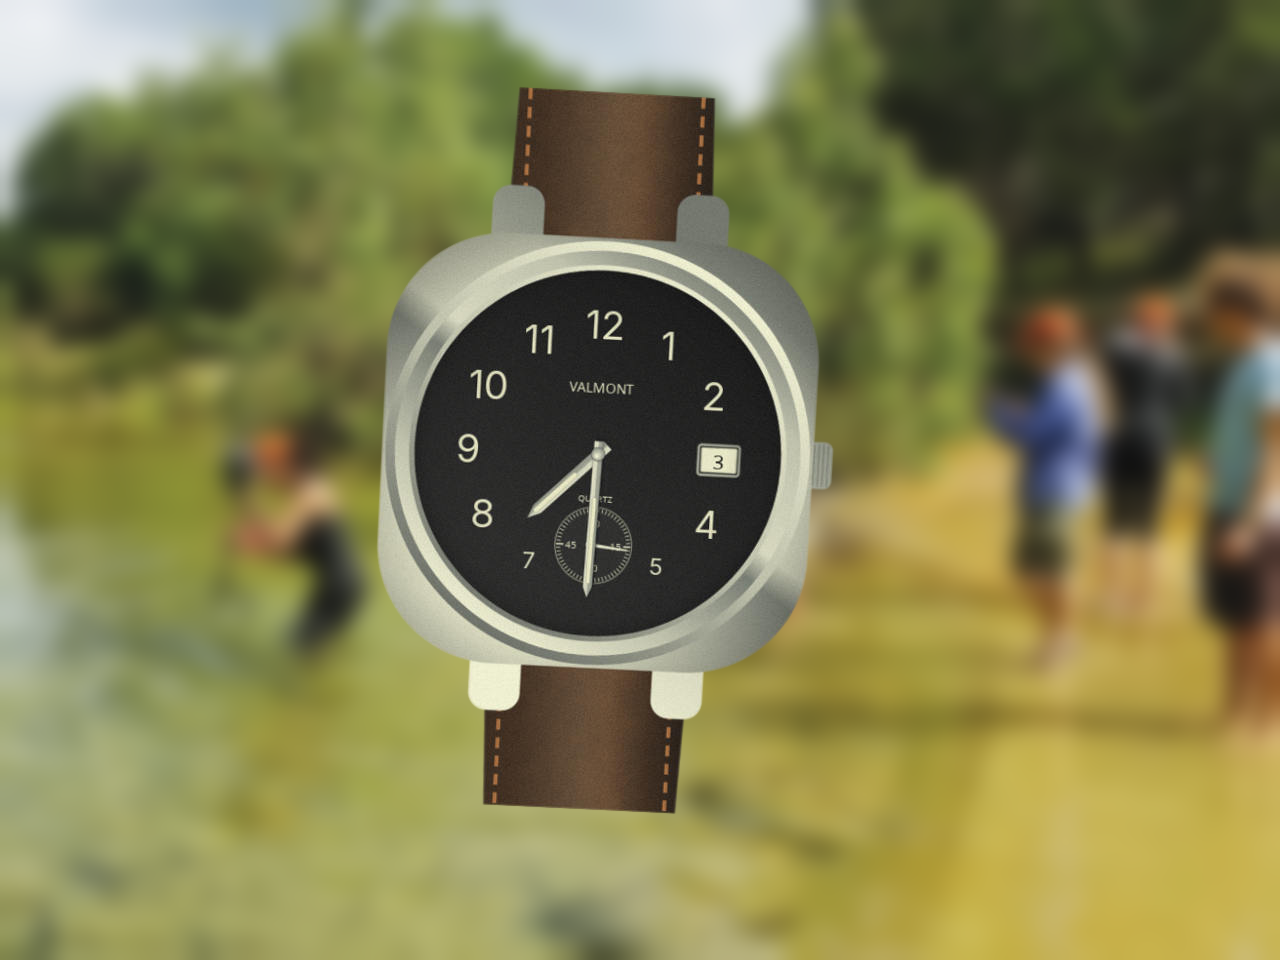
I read {"hour": 7, "minute": 30, "second": 16}
